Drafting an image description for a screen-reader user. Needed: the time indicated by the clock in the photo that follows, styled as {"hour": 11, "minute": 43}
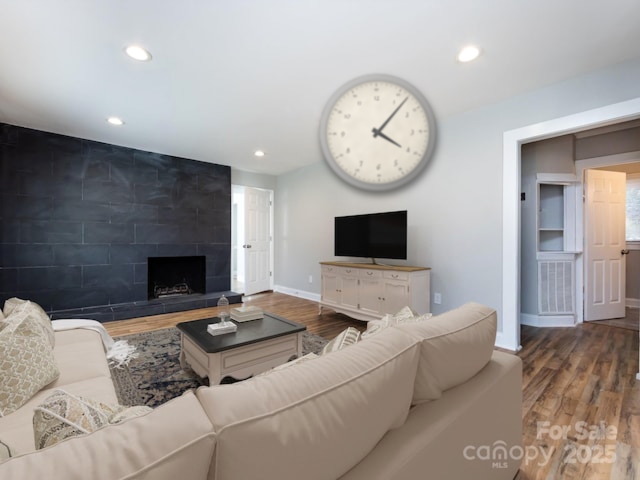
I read {"hour": 4, "minute": 7}
